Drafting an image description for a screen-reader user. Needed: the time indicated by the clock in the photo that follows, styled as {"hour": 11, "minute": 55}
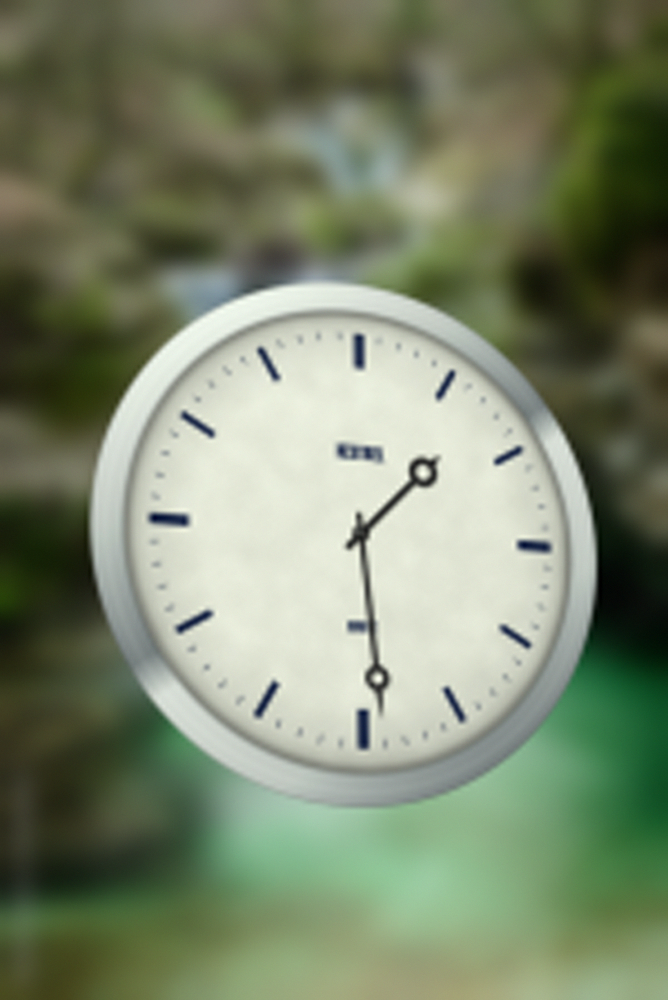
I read {"hour": 1, "minute": 29}
